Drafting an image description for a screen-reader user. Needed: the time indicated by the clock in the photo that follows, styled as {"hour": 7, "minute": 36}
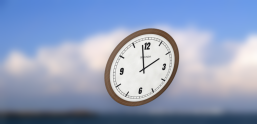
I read {"hour": 1, "minute": 58}
